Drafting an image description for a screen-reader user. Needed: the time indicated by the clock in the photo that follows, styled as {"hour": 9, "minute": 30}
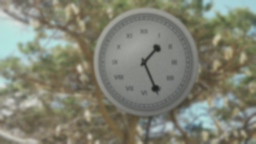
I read {"hour": 1, "minute": 26}
